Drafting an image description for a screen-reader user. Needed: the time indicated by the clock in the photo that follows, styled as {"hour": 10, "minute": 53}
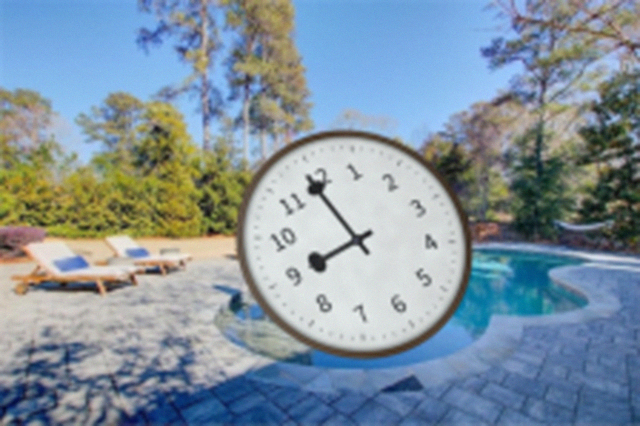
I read {"hour": 8, "minute": 59}
